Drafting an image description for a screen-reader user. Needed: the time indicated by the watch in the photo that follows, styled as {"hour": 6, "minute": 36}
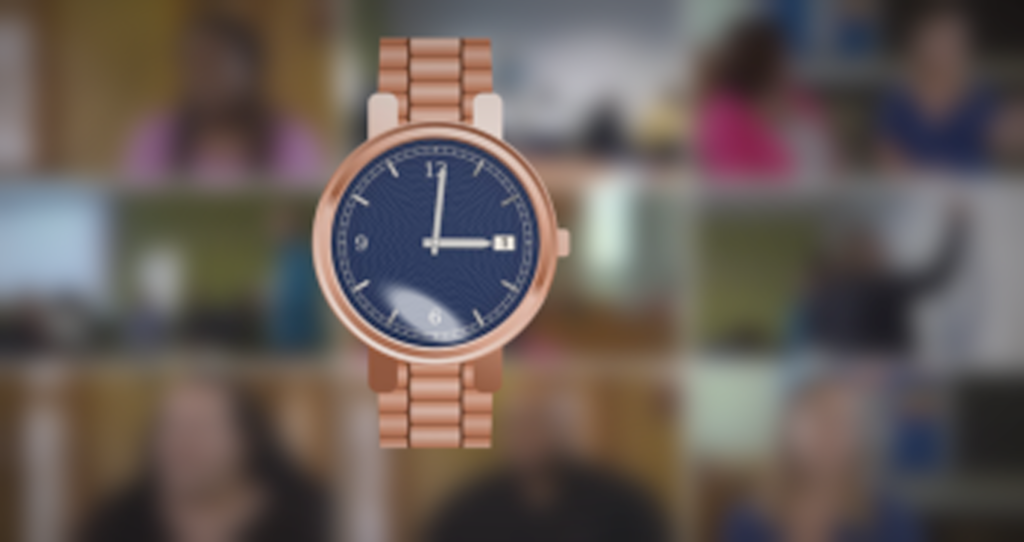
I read {"hour": 3, "minute": 1}
